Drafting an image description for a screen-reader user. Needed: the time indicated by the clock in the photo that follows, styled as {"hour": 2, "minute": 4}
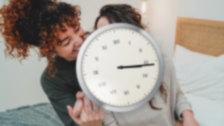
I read {"hour": 3, "minute": 16}
